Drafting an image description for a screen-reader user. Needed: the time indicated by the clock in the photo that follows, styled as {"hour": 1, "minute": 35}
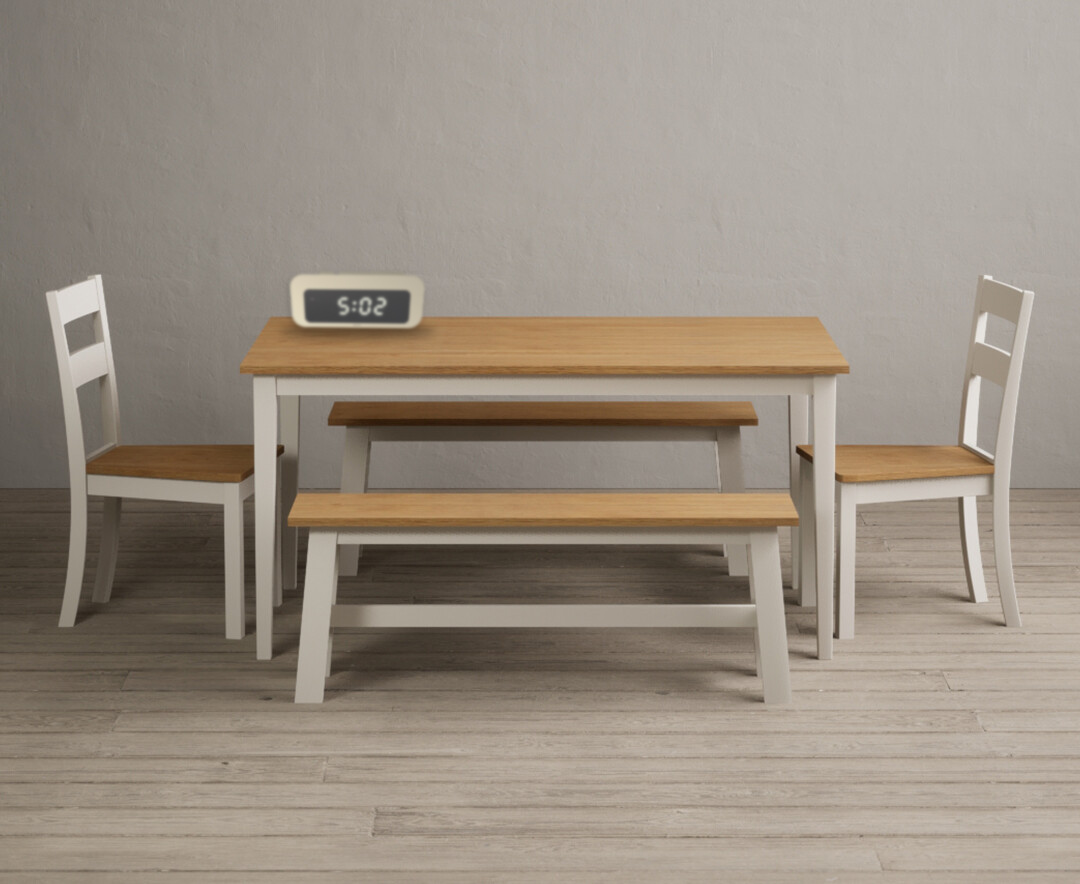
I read {"hour": 5, "minute": 2}
